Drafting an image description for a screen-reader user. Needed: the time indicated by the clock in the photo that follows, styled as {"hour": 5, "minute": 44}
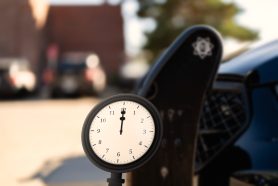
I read {"hour": 12, "minute": 0}
